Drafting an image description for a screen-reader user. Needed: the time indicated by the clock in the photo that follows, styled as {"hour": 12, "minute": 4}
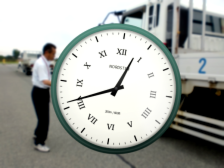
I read {"hour": 12, "minute": 41}
